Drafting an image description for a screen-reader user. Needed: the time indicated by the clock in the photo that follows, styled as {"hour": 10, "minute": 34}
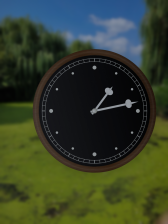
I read {"hour": 1, "minute": 13}
